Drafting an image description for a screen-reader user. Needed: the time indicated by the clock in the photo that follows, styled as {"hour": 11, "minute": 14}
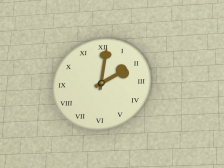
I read {"hour": 2, "minute": 1}
